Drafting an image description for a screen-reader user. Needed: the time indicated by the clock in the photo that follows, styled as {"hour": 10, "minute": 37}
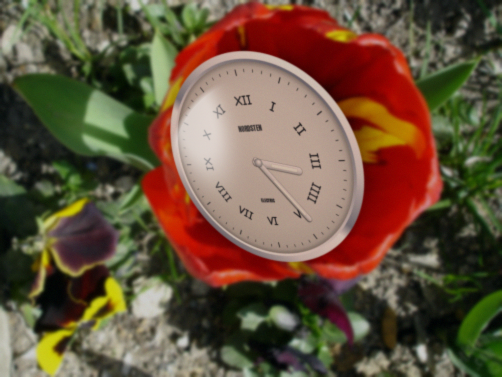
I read {"hour": 3, "minute": 24}
